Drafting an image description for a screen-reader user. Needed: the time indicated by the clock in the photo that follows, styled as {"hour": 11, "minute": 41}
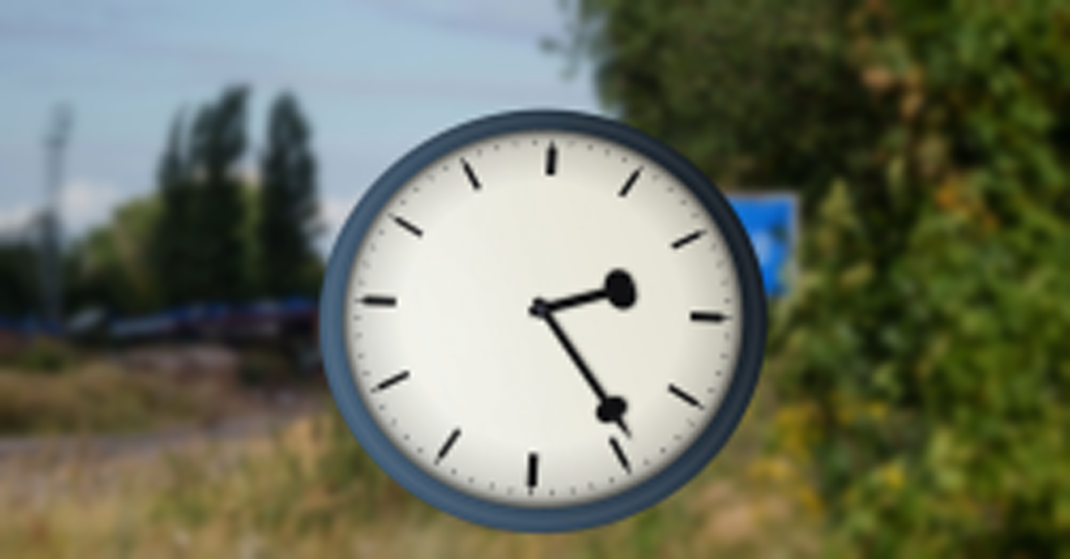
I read {"hour": 2, "minute": 24}
